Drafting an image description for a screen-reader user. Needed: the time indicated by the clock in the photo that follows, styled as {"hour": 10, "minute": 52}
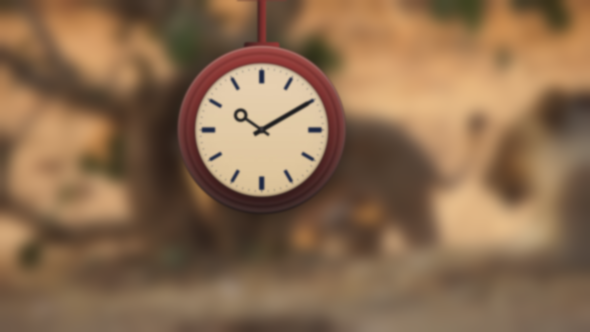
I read {"hour": 10, "minute": 10}
